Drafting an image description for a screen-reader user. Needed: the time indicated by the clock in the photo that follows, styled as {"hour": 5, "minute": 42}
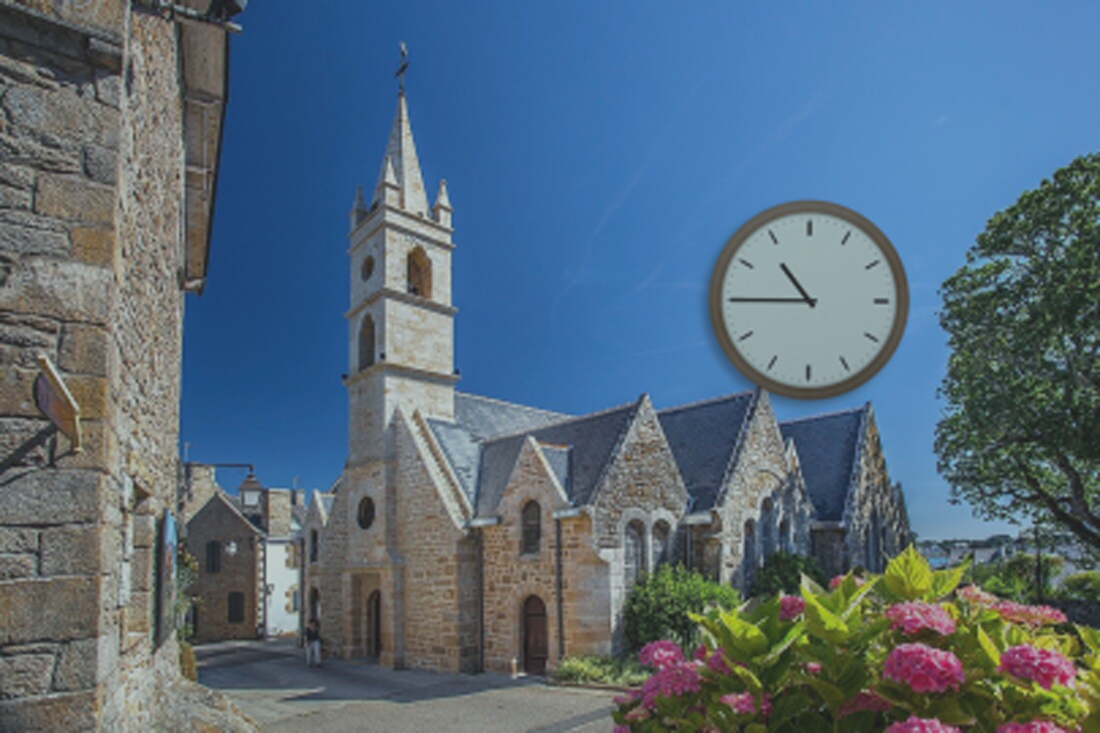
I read {"hour": 10, "minute": 45}
